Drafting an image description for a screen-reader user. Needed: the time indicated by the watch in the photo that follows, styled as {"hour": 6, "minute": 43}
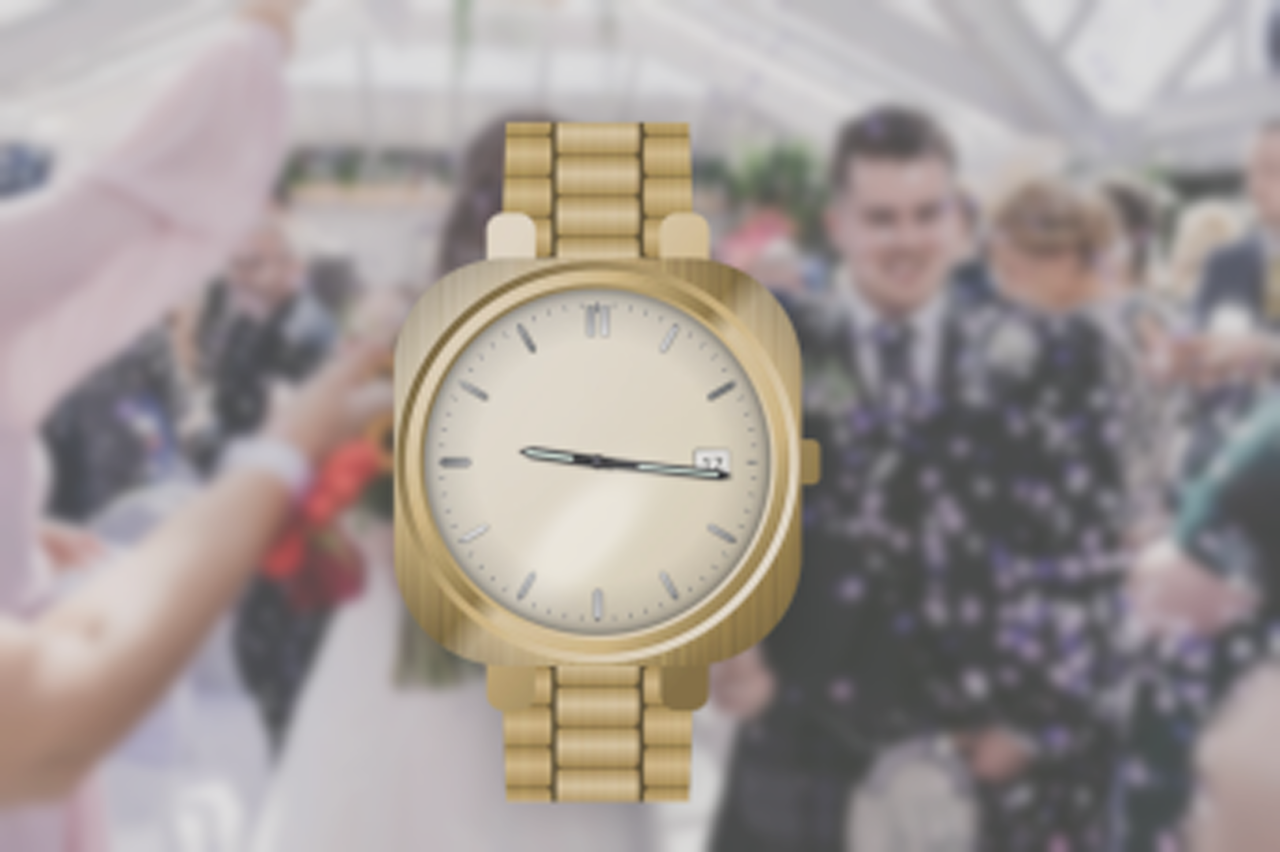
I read {"hour": 9, "minute": 16}
